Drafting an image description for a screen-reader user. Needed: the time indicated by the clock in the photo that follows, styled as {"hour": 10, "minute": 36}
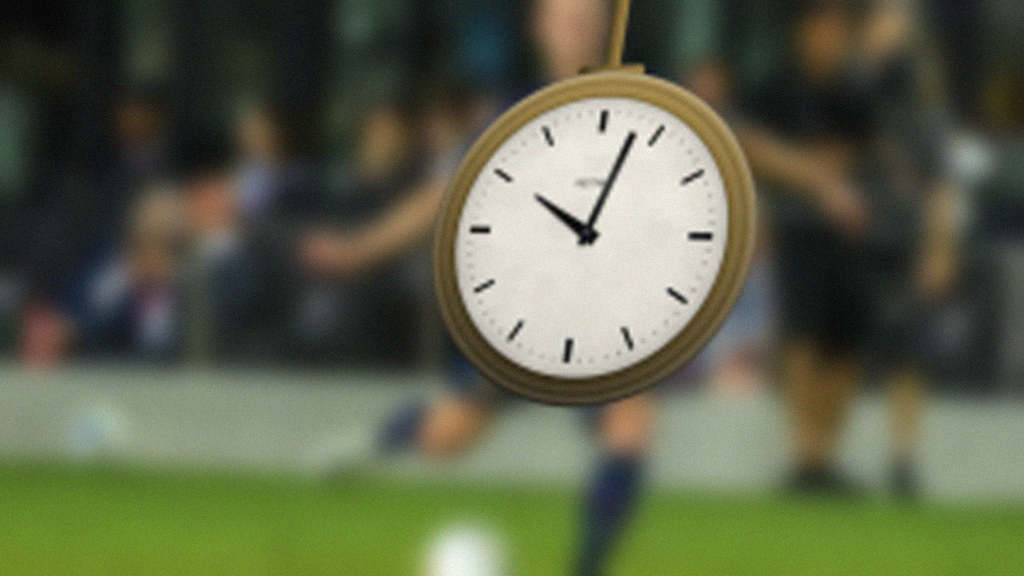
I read {"hour": 10, "minute": 3}
